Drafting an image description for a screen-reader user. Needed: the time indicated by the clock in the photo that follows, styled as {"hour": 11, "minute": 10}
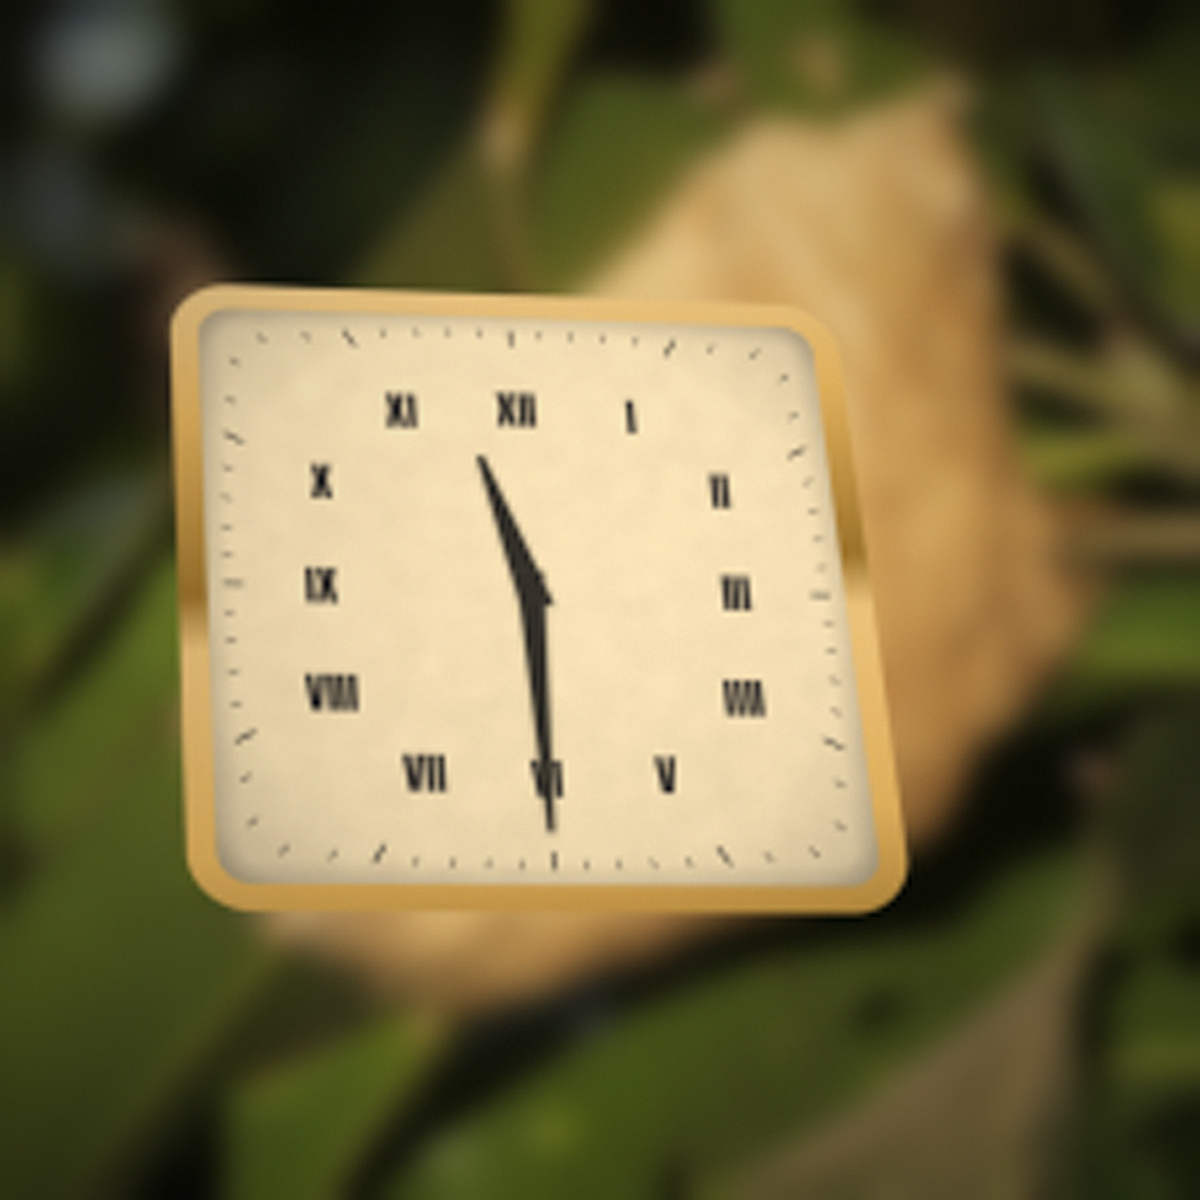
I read {"hour": 11, "minute": 30}
